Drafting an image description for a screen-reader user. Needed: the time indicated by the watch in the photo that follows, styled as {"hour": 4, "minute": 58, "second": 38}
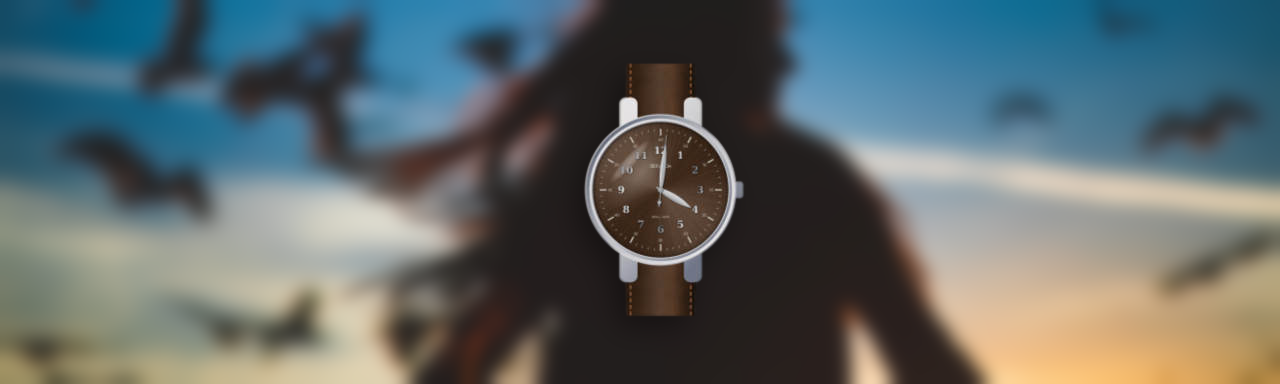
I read {"hour": 4, "minute": 1, "second": 1}
